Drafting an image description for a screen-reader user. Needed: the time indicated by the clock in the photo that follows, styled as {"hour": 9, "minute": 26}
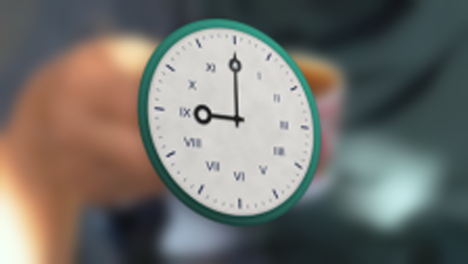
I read {"hour": 9, "minute": 0}
